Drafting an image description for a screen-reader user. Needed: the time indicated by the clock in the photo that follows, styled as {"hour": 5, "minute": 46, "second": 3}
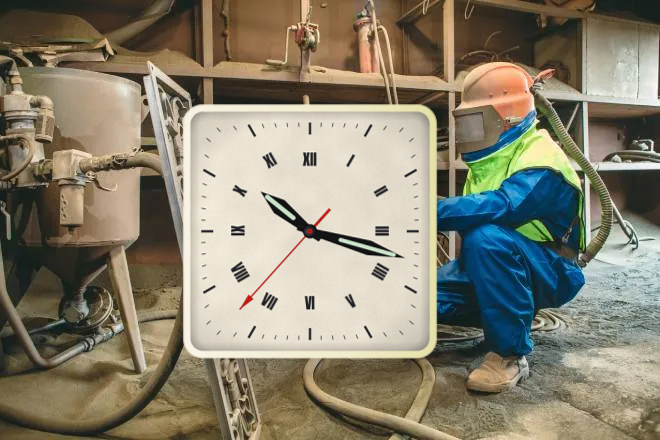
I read {"hour": 10, "minute": 17, "second": 37}
